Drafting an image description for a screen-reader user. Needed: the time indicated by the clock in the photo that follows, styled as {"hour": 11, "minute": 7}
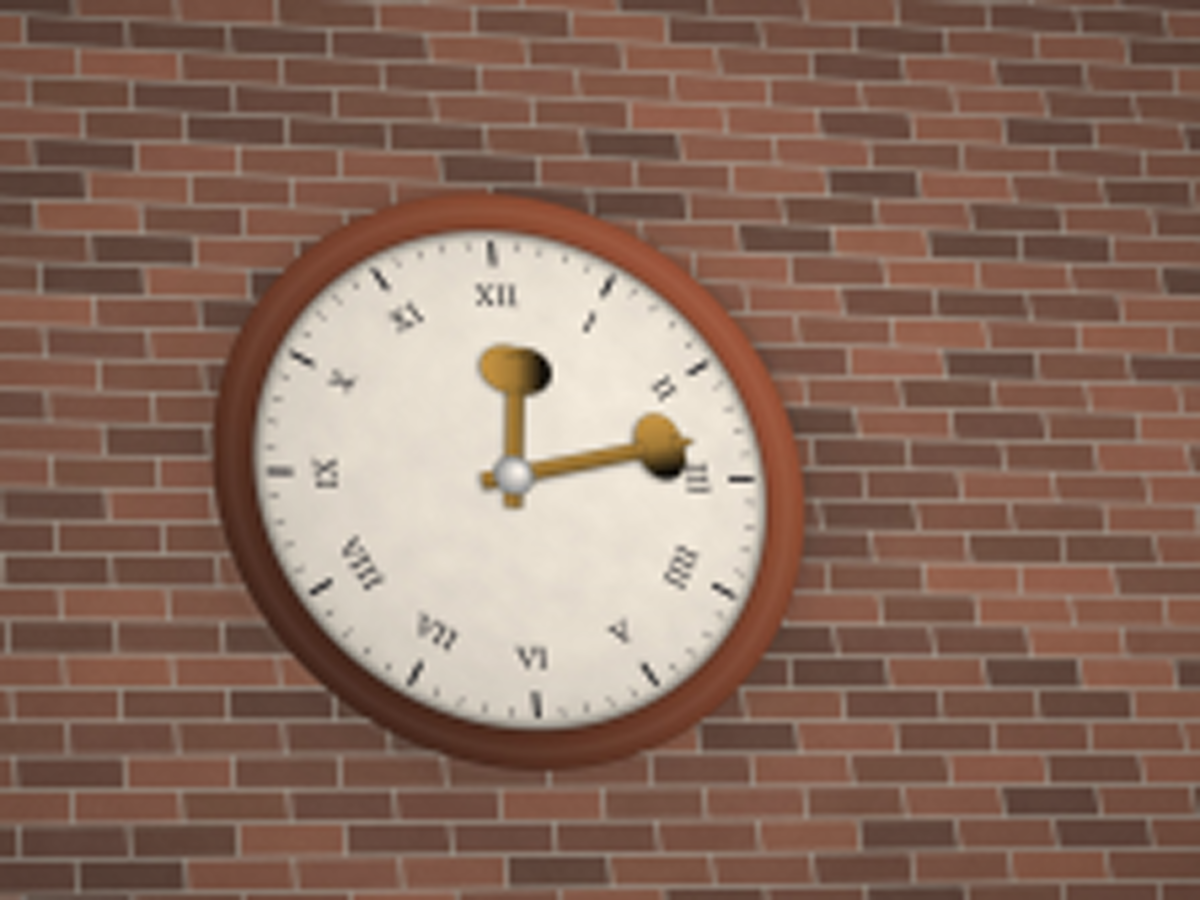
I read {"hour": 12, "minute": 13}
